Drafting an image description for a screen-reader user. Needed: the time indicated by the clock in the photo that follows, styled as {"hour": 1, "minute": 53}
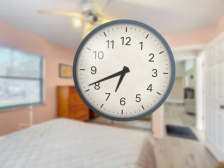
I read {"hour": 6, "minute": 41}
